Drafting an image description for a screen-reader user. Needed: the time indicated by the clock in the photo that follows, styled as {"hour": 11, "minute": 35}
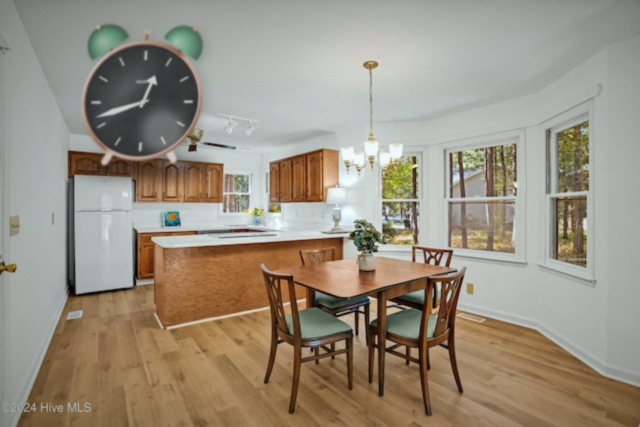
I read {"hour": 12, "minute": 42}
